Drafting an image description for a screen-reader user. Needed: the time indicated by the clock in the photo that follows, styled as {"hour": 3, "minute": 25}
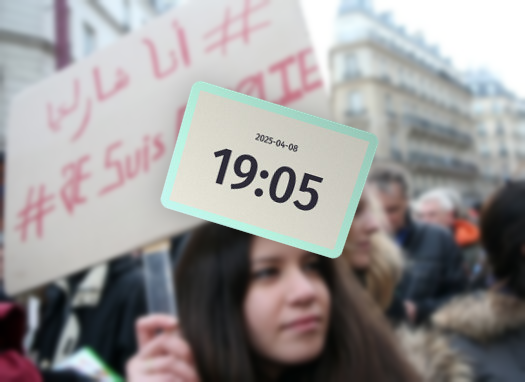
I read {"hour": 19, "minute": 5}
